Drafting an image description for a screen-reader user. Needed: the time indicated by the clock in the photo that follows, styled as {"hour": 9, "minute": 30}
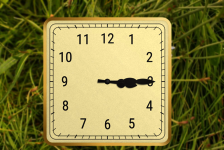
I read {"hour": 3, "minute": 15}
